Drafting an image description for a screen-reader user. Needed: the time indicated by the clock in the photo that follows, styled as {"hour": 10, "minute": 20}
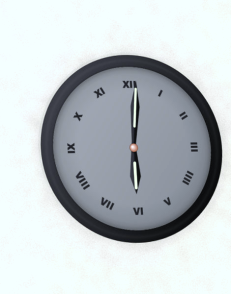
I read {"hour": 6, "minute": 1}
